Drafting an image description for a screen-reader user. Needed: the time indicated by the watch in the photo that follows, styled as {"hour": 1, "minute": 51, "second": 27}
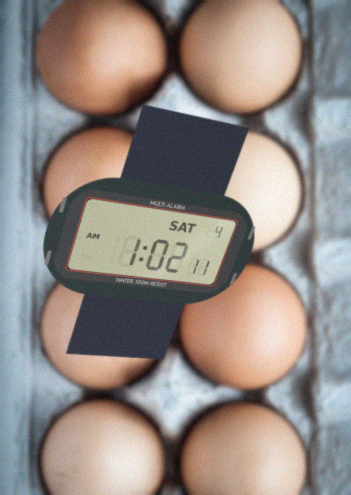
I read {"hour": 1, "minute": 2, "second": 11}
